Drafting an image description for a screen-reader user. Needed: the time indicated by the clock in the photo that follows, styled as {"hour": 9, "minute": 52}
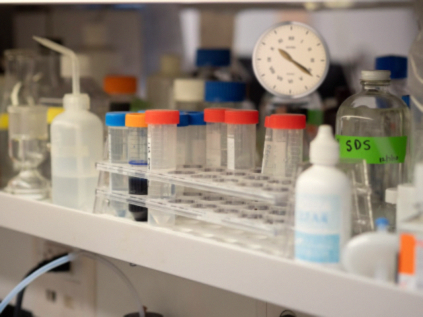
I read {"hour": 10, "minute": 21}
